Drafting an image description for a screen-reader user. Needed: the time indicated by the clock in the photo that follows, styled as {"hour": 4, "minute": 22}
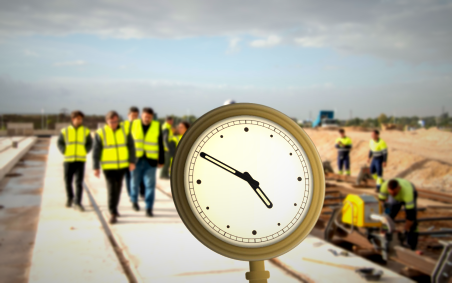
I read {"hour": 4, "minute": 50}
